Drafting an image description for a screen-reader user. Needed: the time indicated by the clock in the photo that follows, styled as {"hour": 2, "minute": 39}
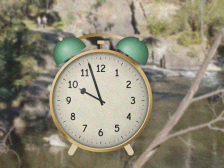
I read {"hour": 9, "minute": 57}
